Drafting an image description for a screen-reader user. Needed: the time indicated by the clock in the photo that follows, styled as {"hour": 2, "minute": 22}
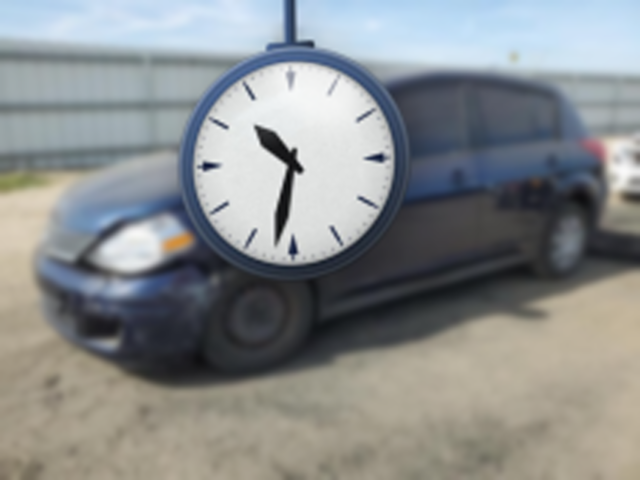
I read {"hour": 10, "minute": 32}
